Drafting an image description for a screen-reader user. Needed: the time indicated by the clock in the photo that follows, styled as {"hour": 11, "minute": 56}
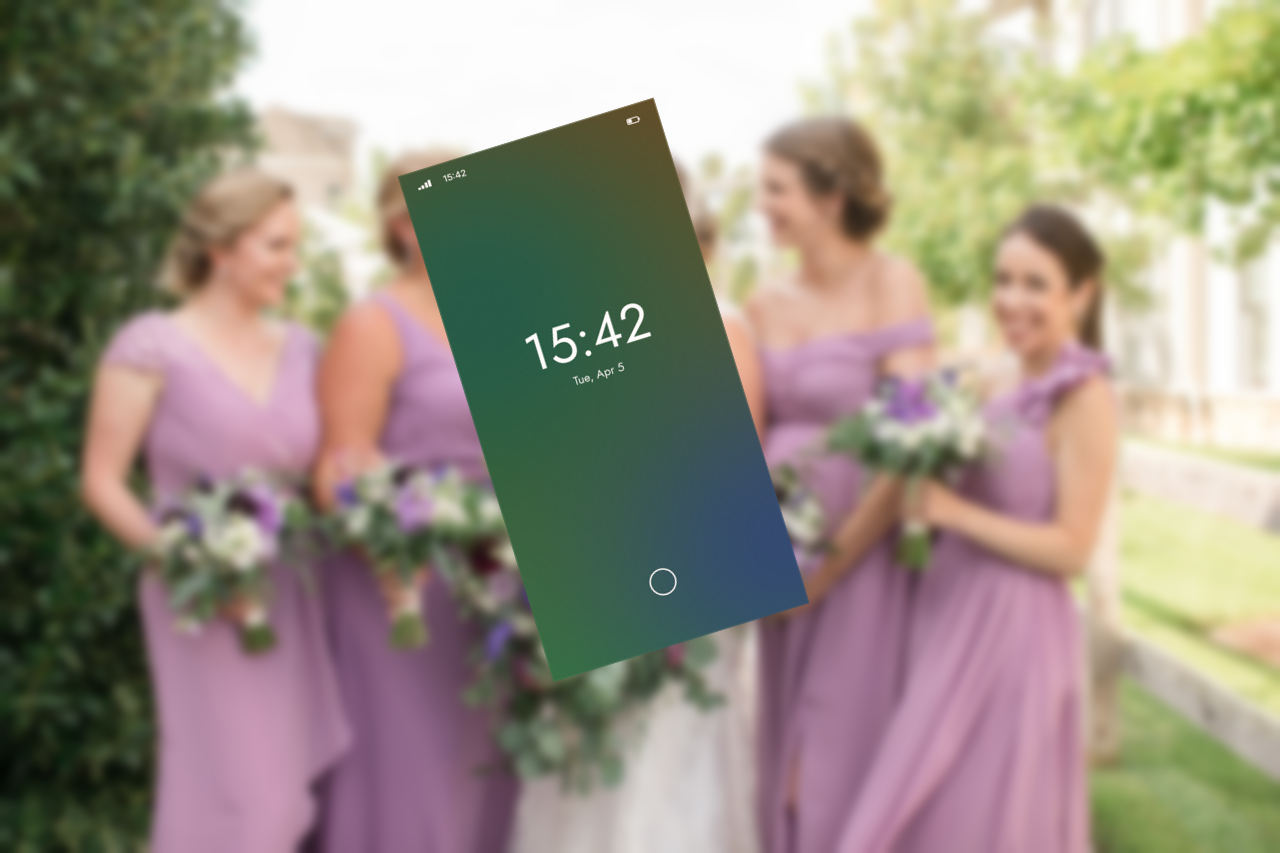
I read {"hour": 15, "minute": 42}
